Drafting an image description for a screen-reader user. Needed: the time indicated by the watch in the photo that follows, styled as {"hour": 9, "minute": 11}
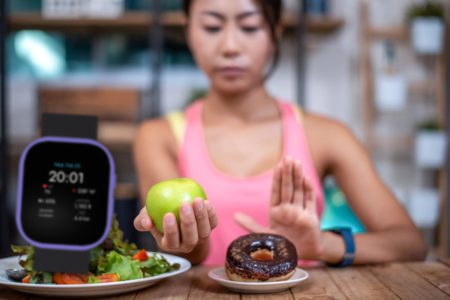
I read {"hour": 20, "minute": 1}
